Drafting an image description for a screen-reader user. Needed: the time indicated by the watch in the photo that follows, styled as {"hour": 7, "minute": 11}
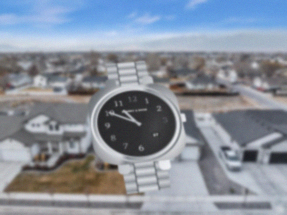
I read {"hour": 10, "minute": 50}
